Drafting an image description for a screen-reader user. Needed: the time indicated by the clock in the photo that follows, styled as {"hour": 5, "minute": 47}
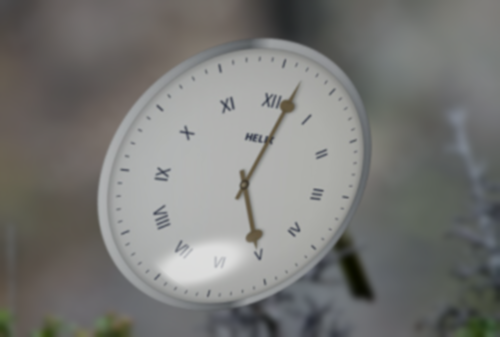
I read {"hour": 5, "minute": 2}
